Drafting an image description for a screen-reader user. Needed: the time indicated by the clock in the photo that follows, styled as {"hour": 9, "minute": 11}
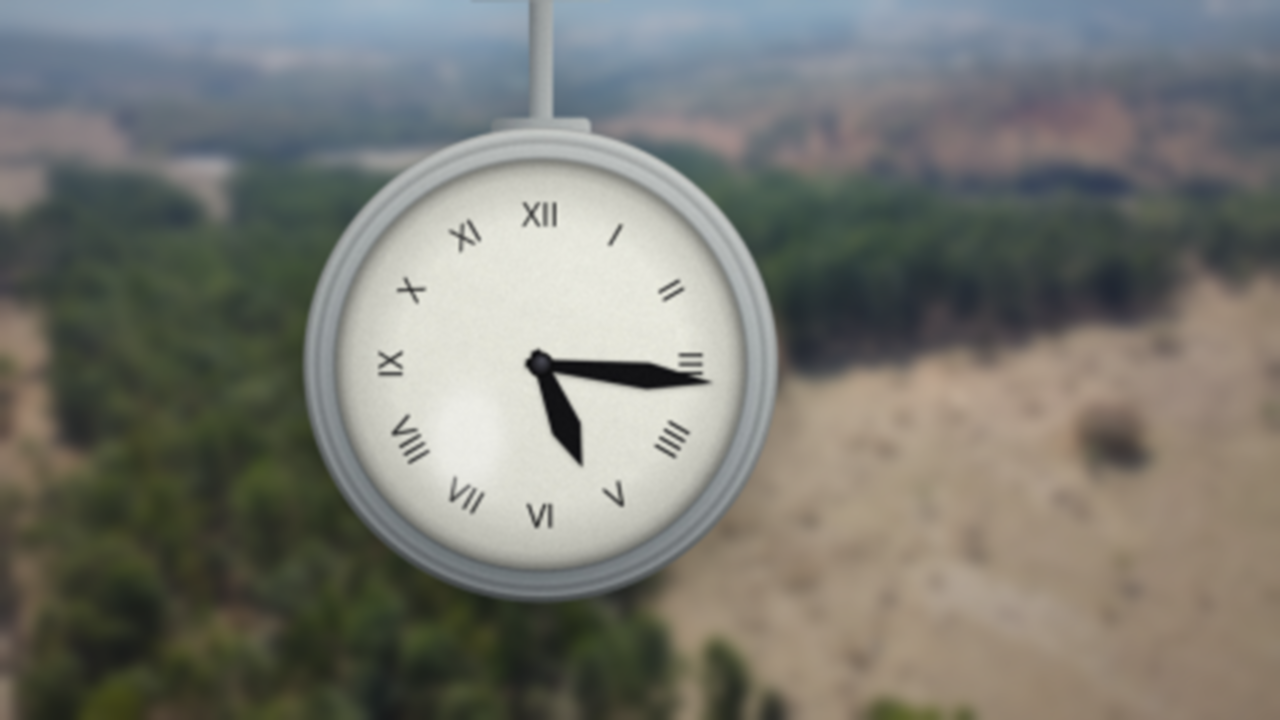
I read {"hour": 5, "minute": 16}
